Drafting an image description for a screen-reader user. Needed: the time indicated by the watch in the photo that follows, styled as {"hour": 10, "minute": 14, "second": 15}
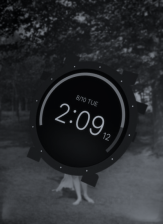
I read {"hour": 2, "minute": 9, "second": 12}
